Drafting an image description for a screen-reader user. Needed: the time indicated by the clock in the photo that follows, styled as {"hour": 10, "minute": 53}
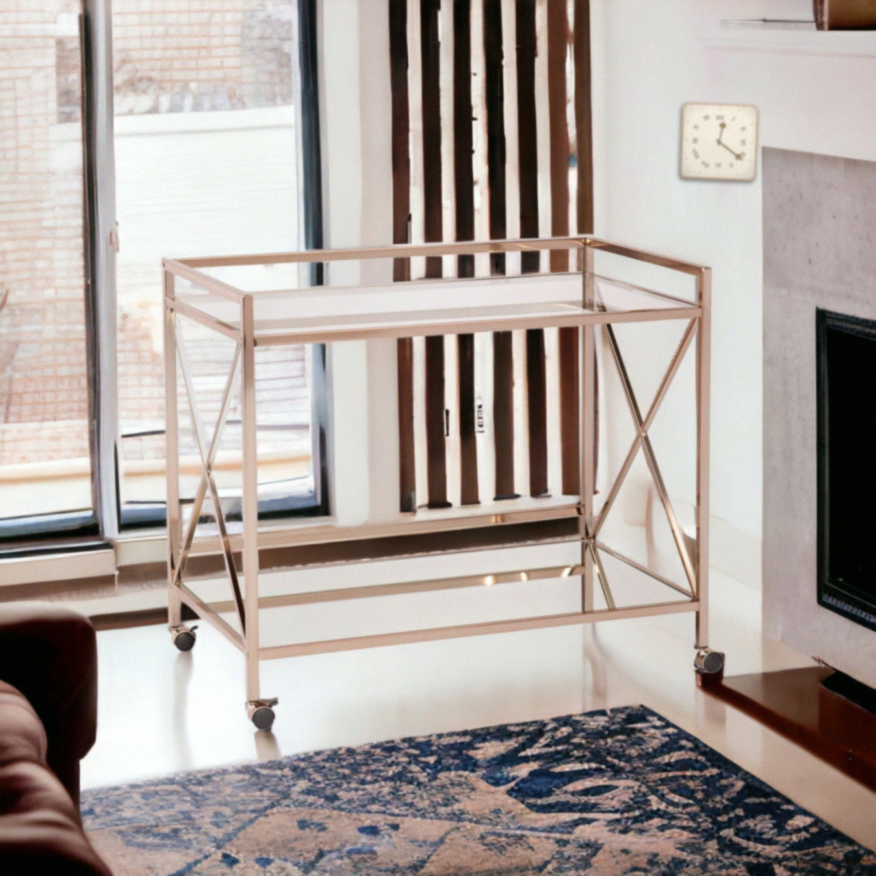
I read {"hour": 12, "minute": 21}
